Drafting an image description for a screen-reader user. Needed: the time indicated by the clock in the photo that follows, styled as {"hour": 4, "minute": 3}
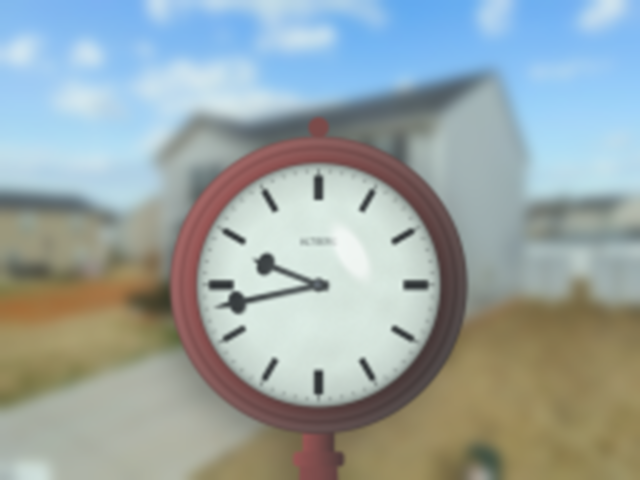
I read {"hour": 9, "minute": 43}
